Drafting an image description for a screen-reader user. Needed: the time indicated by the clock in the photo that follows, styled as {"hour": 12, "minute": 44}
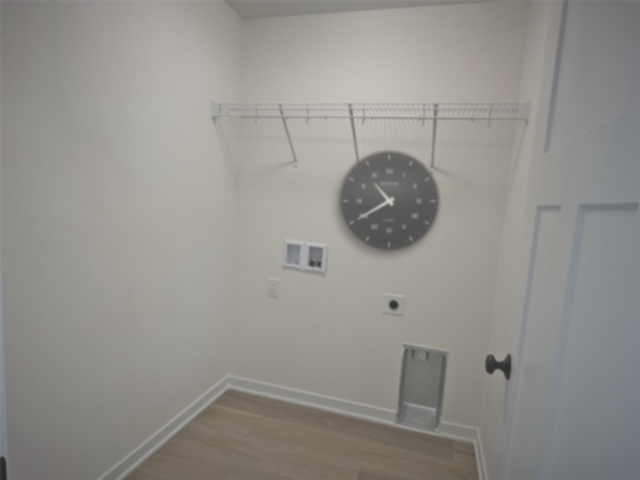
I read {"hour": 10, "minute": 40}
